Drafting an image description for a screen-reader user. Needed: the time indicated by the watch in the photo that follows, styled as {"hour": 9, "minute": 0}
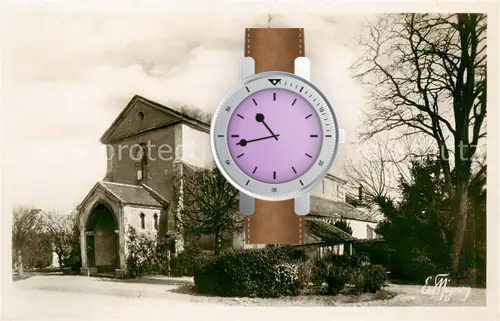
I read {"hour": 10, "minute": 43}
